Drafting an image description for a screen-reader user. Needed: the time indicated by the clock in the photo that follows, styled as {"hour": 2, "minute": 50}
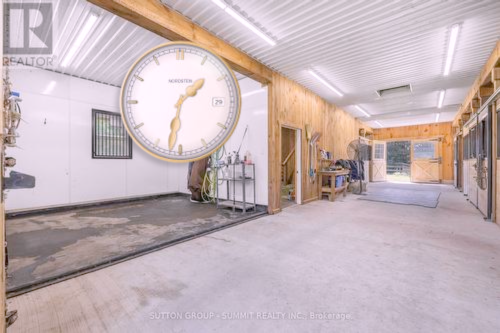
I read {"hour": 1, "minute": 32}
